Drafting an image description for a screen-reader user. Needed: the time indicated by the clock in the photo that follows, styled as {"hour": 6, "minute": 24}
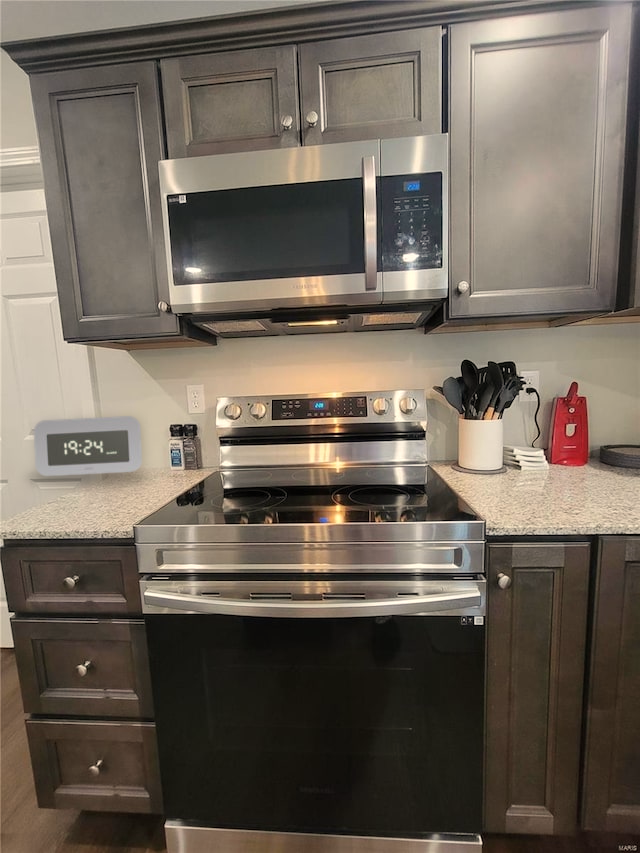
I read {"hour": 19, "minute": 24}
